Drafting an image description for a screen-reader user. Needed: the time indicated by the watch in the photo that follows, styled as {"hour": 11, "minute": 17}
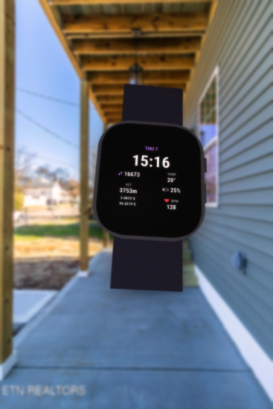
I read {"hour": 15, "minute": 16}
